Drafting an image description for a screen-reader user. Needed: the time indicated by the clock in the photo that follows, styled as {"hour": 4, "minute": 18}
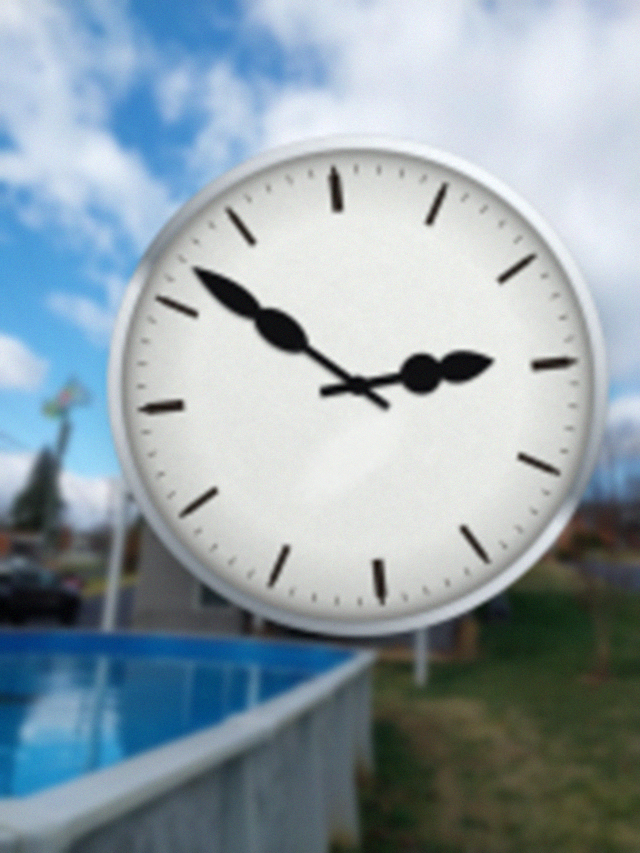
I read {"hour": 2, "minute": 52}
